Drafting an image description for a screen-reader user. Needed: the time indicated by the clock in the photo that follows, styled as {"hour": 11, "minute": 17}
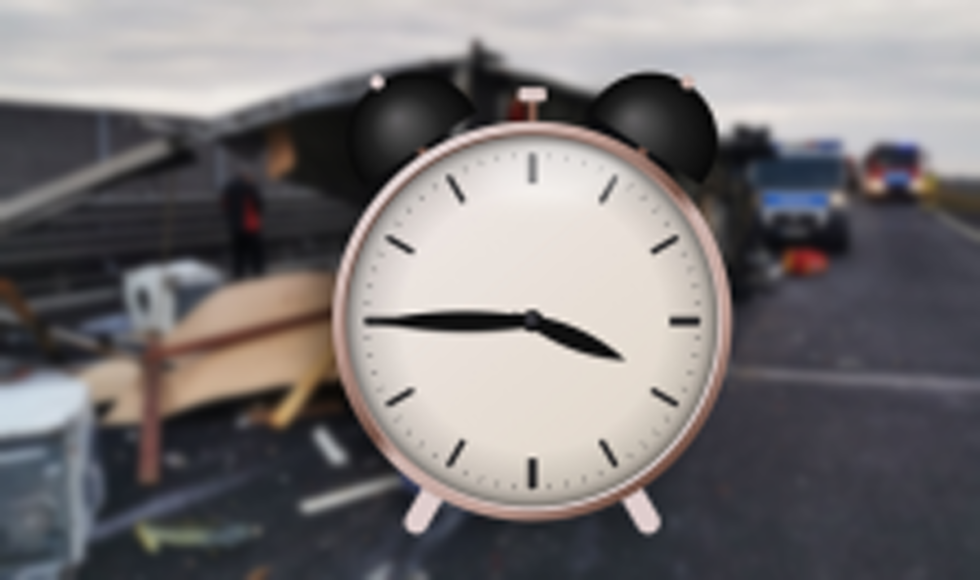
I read {"hour": 3, "minute": 45}
